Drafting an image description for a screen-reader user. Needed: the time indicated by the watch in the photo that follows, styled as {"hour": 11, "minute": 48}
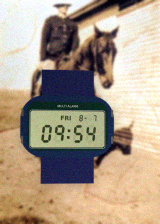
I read {"hour": 9, "minute": 54}
